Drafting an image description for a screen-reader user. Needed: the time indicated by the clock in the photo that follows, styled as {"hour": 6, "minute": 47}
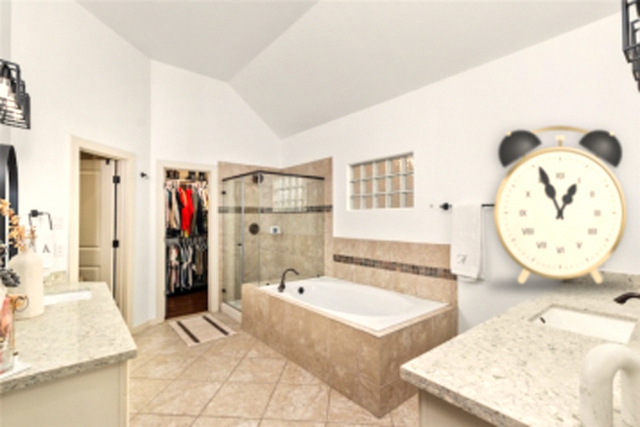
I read {"hour": 12, "minute": 56}
